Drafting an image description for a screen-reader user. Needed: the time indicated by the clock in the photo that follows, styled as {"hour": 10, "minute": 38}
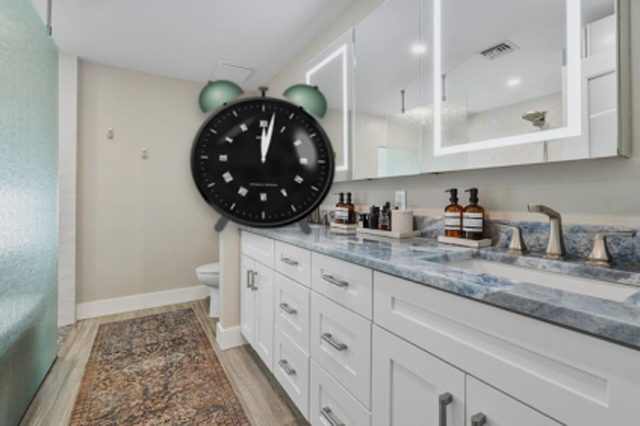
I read {"hour": 12, "minute": 2}
